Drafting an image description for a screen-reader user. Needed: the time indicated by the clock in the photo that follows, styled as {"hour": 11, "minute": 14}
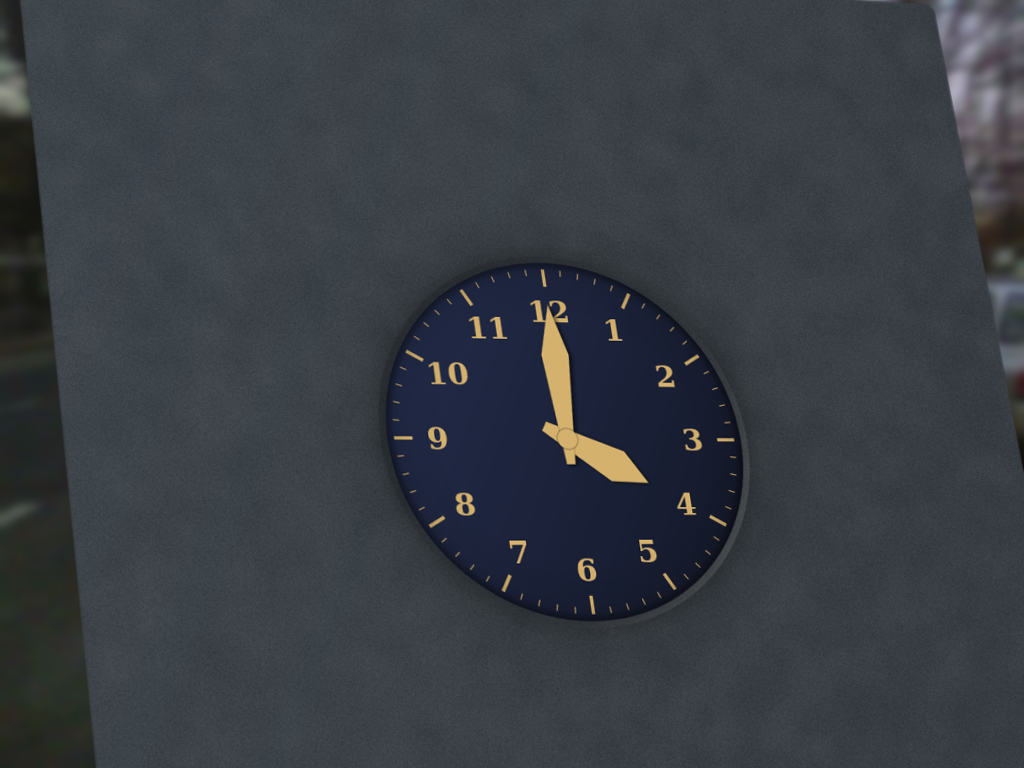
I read {"hour": 4, "minute": 0}
